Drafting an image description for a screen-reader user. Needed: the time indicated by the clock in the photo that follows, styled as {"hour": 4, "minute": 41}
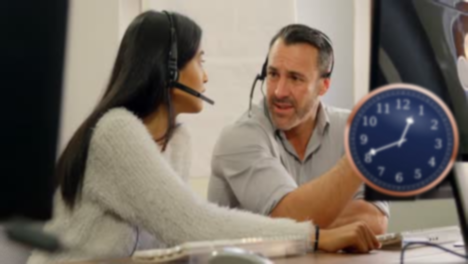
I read {"hour": 12, "minute": 41}
